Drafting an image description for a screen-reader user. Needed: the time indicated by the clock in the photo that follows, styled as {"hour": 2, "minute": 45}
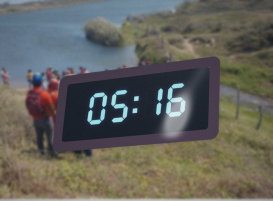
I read {"hour": 5, "minute": 16}
